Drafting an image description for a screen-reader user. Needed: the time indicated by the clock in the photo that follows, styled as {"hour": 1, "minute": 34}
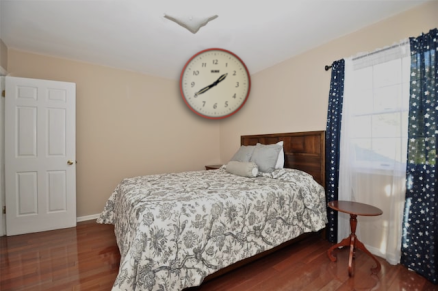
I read {"hour": 1, "minute": 40}
